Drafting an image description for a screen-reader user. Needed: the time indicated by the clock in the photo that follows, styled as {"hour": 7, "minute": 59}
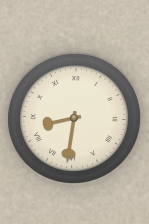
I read {"hour": 8, "minute": 31}
